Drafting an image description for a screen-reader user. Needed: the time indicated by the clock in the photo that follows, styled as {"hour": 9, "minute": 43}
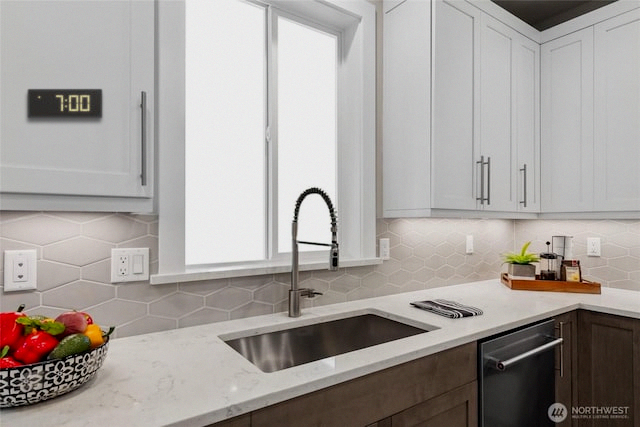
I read {"hour": 7, "minute": 0}
